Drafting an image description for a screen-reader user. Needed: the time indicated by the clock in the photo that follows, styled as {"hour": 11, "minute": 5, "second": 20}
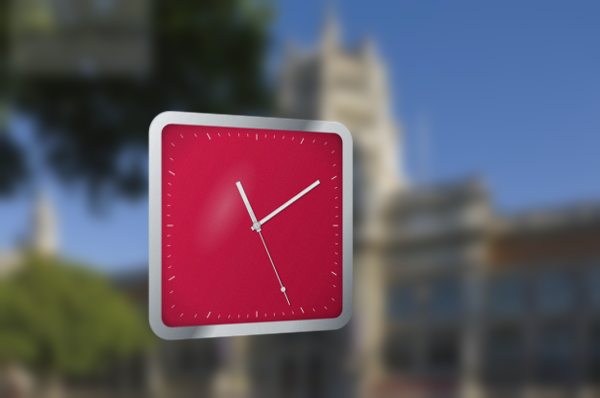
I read {"hour": 11, "minute": 9, "second": 26}
